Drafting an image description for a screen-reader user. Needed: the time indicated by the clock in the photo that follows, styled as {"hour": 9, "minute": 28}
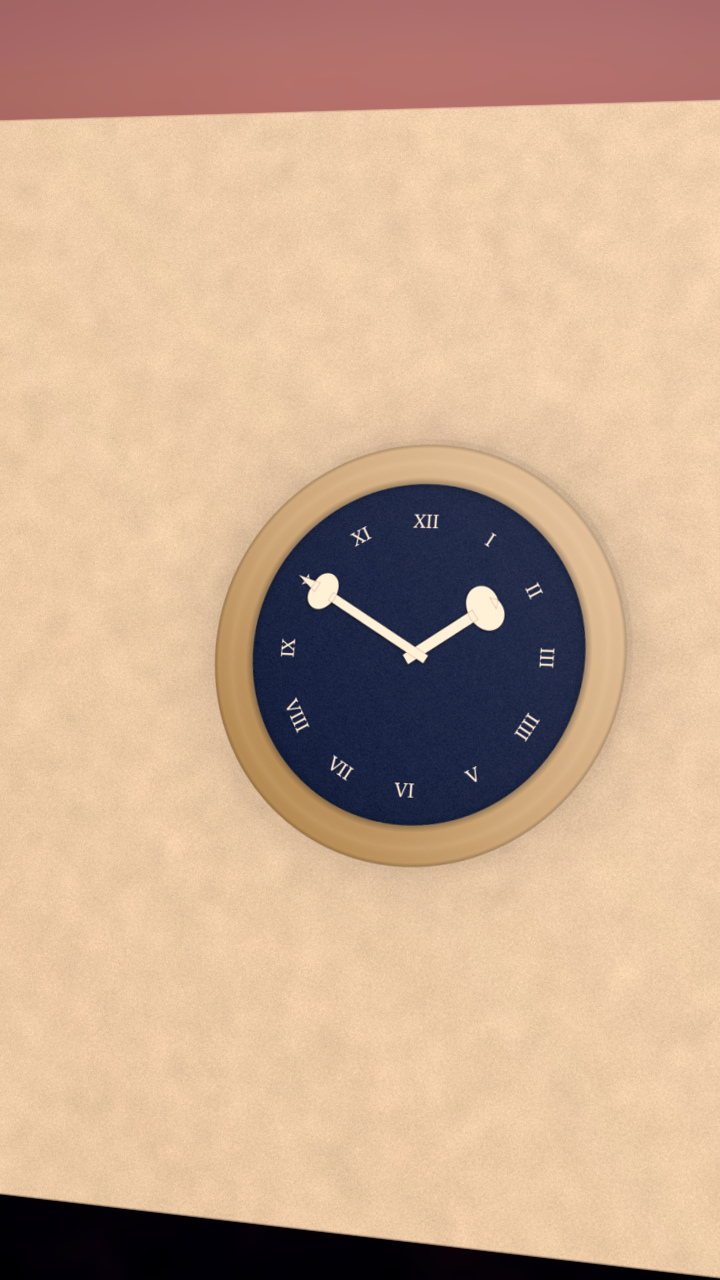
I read {"hour": 1, "minute": 50}
